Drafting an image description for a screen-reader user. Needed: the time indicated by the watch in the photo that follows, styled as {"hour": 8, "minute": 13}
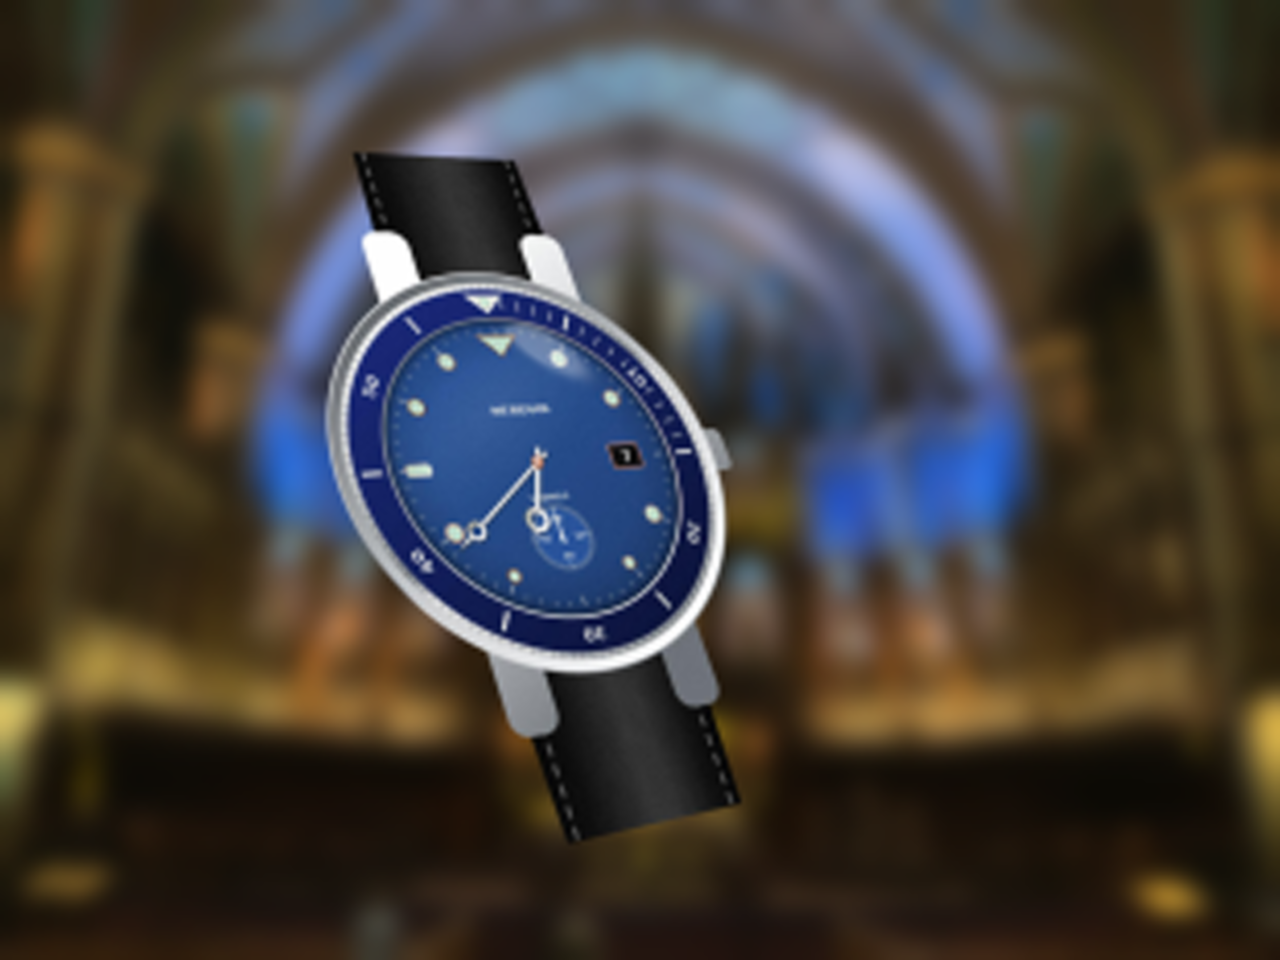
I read {"hour": 6, "minute": 39}
